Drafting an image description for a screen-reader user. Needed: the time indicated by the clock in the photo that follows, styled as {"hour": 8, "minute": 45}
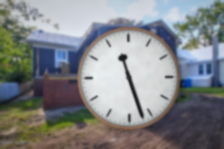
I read {"hour": 11, "minute": 27}
